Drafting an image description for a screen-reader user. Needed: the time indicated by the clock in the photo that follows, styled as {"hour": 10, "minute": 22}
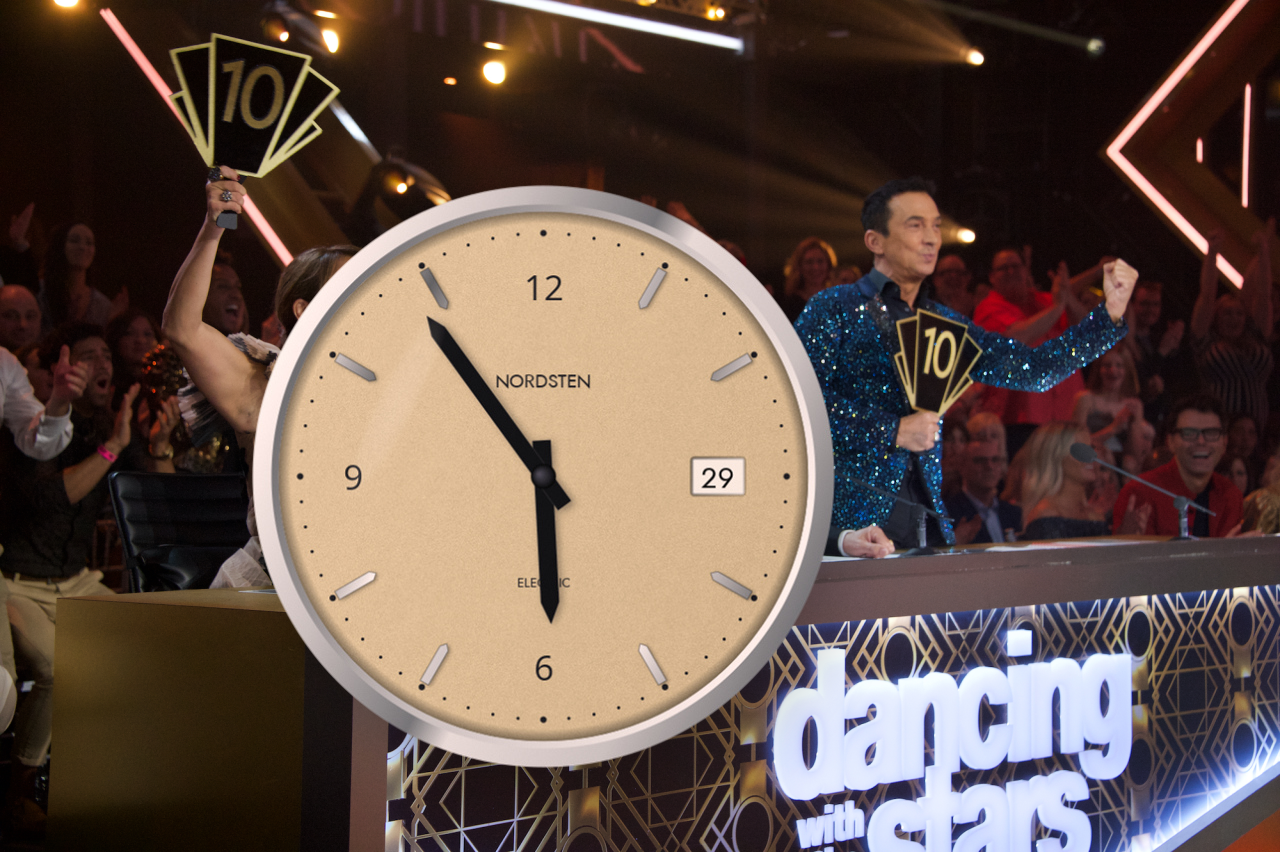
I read {"hour": 5, "minute": 54}
